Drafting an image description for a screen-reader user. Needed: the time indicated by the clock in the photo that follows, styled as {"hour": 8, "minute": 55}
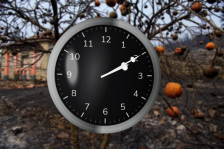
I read {"hour": 2, "minute": 10}
